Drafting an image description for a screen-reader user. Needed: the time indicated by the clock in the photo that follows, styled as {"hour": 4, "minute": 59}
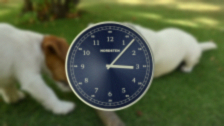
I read {"hour": 3, "minute": 7}
